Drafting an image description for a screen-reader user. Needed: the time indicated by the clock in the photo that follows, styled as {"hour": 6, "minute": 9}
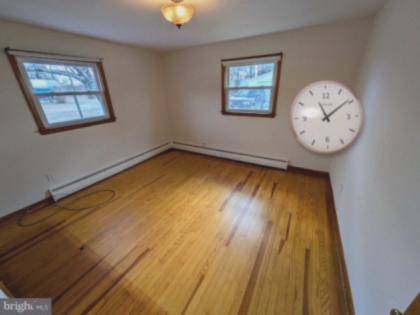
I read {"hour": 11, "minute": 9}
